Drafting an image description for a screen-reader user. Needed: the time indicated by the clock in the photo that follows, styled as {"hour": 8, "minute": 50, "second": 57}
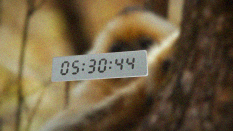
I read {"hour": 5, "minute": 30, "second": 44}
